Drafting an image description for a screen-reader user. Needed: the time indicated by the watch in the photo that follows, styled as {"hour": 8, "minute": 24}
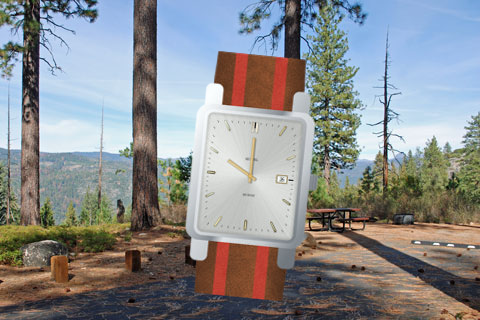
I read {"hour": 10, "minute": 0}
